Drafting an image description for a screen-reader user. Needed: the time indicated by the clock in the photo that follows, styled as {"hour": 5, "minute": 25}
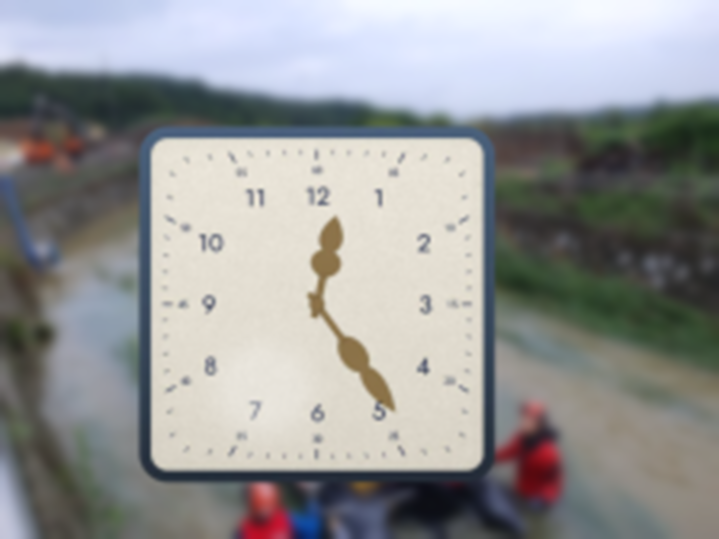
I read {"hour": 12, "minute": 24}
